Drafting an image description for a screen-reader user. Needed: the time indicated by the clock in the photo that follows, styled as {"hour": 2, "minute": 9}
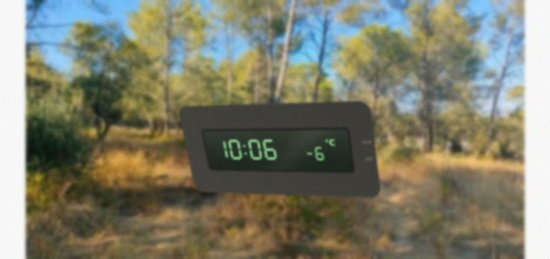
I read {"hour": 10, "minute": 6}
